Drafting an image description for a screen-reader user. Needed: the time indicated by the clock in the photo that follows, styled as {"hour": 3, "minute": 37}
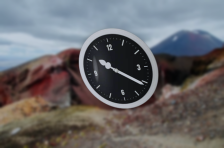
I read {"hour": 10, "minute": 21}
